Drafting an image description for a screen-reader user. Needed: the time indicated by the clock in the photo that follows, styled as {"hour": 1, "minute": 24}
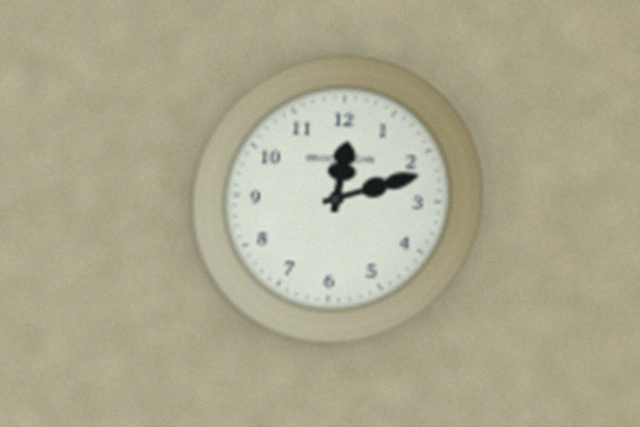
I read {"hour": 12, "minute": 12}
